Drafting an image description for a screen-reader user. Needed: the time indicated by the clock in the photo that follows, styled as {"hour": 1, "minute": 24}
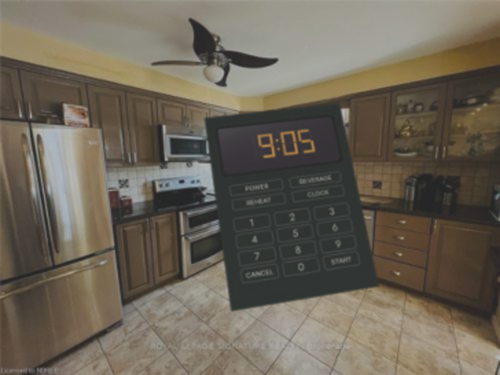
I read {"hour": 9, "minute": 5}
